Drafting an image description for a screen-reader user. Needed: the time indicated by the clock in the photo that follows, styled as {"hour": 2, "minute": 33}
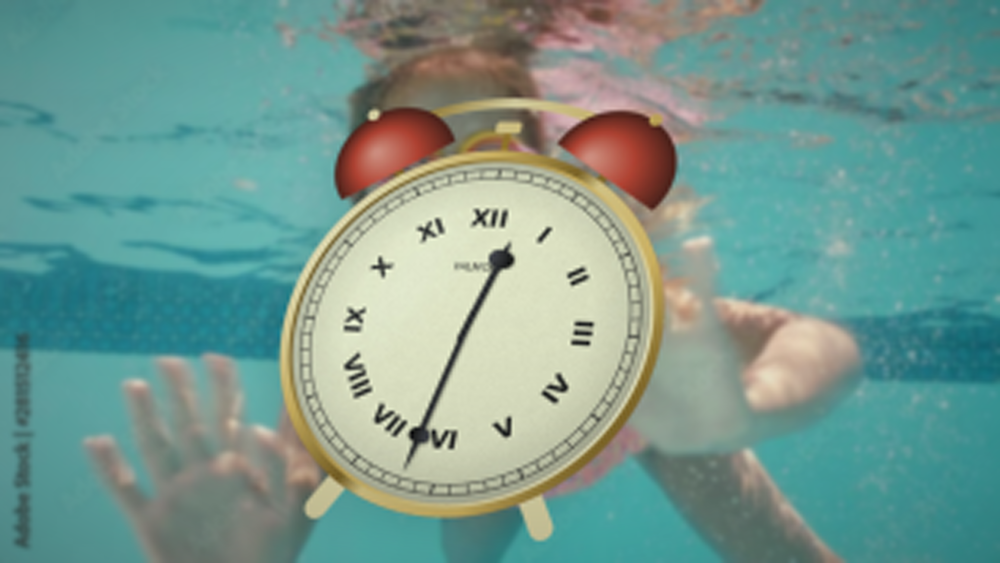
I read {"hour": 12, "minute": 32}
